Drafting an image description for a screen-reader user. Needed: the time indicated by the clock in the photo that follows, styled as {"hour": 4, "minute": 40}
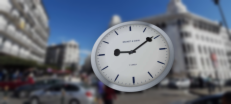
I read {"hour": 9, "minute": 9}
